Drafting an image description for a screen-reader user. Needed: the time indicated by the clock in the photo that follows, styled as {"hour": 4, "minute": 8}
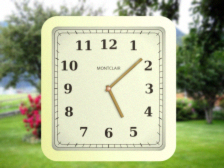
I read {"hour": 5, "minute": 8}
